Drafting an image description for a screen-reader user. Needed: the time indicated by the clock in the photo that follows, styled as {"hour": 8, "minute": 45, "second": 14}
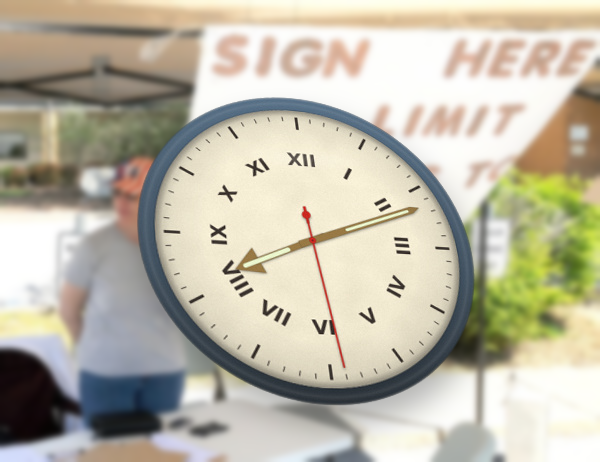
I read {"hour": 8, "minute": 11, "second": 29}
